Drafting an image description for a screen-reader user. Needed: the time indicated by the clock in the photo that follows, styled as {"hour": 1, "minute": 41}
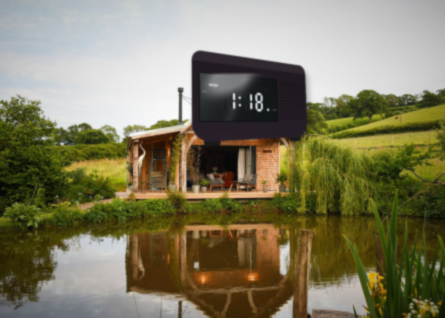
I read {"hour": 1, "minute": 18}
